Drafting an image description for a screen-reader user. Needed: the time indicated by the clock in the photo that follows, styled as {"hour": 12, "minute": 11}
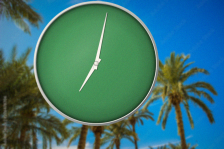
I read {"hour": 7, "minute": 2}
